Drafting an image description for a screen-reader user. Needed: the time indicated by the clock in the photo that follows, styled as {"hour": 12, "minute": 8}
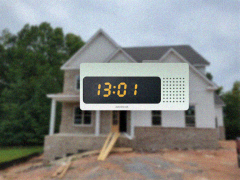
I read {"hour": 13, "minute": 1}
